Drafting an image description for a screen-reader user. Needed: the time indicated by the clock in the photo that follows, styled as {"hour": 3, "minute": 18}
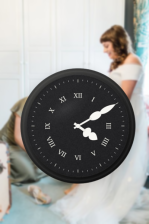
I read {"hour": 4, "minute": 10}
